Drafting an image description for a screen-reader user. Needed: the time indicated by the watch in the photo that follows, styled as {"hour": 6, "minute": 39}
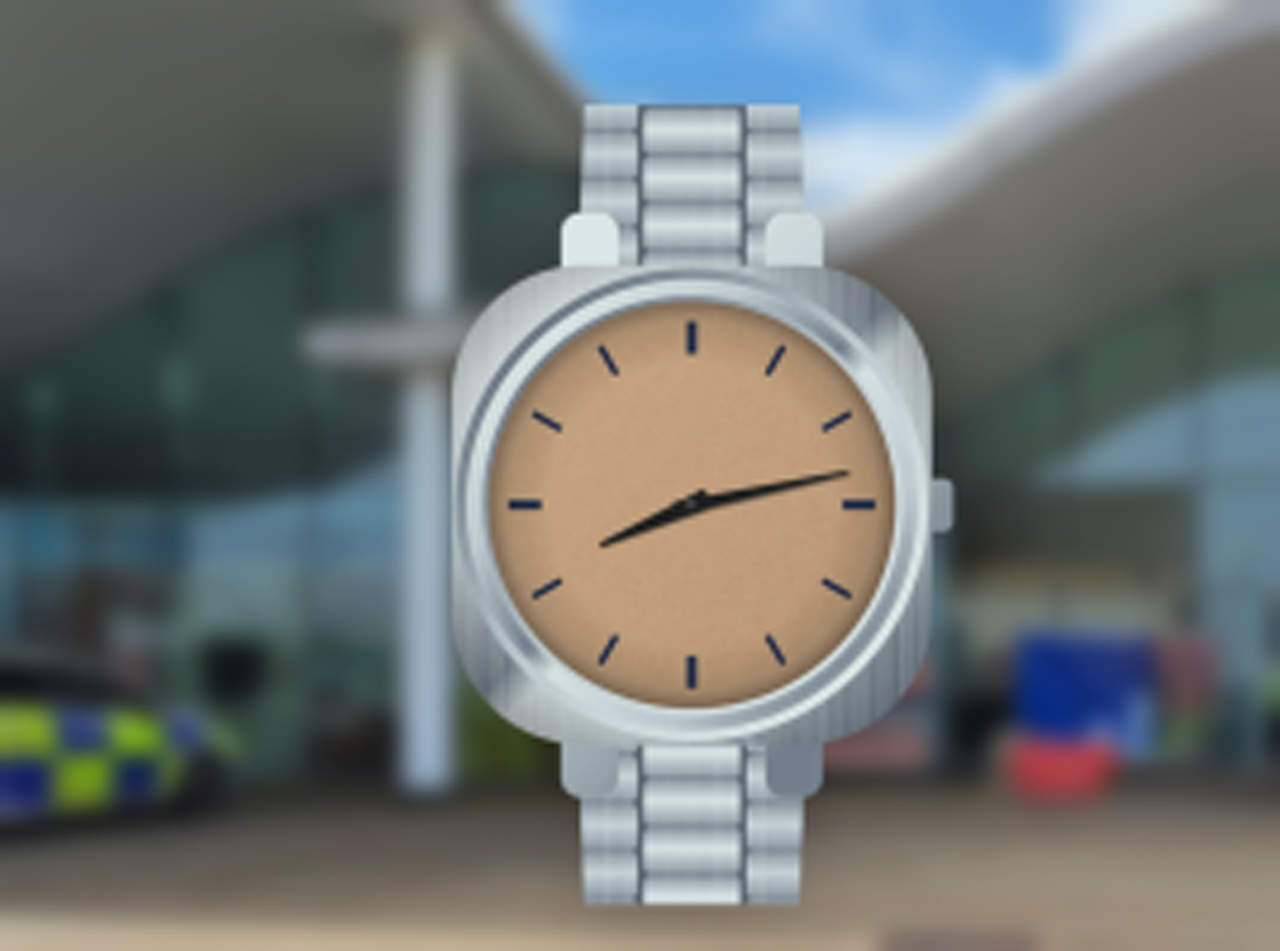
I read {"hour": 8, "minute": 13}
